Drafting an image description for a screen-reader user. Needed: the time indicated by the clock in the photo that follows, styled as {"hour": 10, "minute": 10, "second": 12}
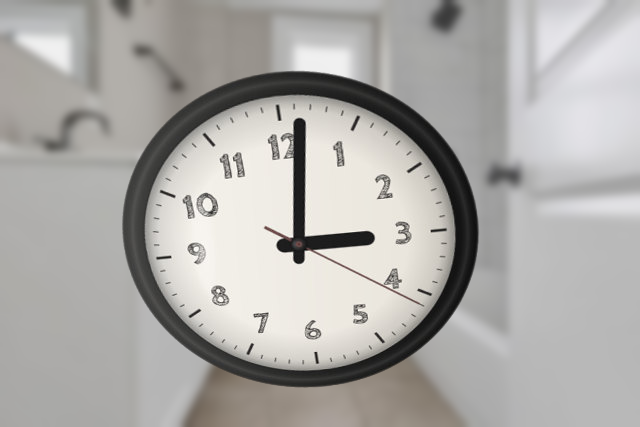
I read {"hour": 3, "minute": 1, "second": 21}
